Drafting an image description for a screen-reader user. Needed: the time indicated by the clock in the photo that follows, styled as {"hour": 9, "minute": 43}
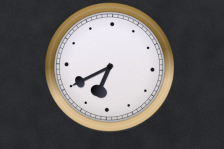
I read {"hour": 6, "minute": 40}
